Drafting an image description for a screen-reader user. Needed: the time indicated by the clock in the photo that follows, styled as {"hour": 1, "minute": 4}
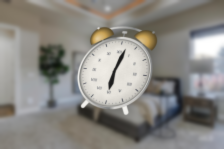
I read {"hour": 6, "minute": 2}
